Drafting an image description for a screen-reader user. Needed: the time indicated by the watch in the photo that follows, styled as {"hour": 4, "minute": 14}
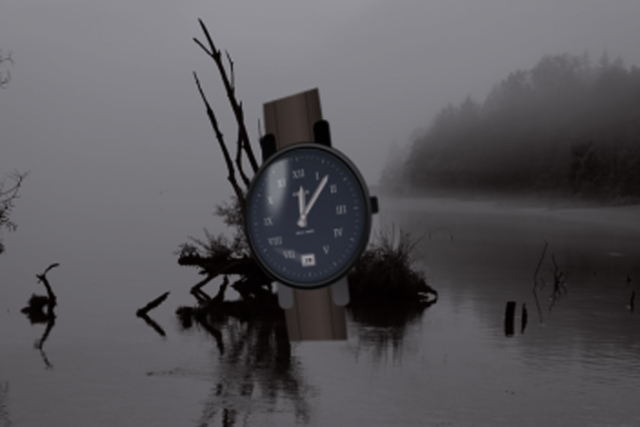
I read {"hour": 12, "minute": 7}
